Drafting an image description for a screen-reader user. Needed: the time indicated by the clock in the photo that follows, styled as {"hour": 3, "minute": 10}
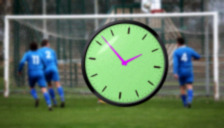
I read {"hour": 1, "minute": 52}
